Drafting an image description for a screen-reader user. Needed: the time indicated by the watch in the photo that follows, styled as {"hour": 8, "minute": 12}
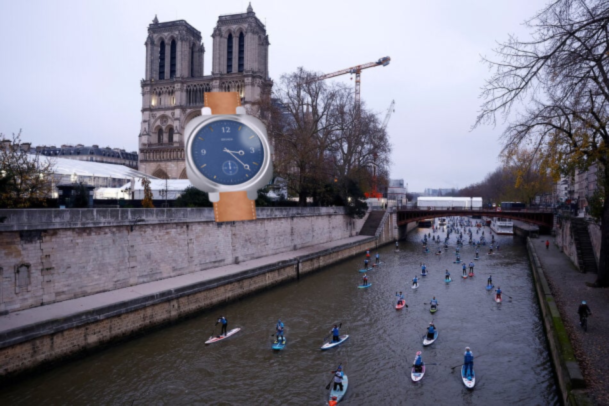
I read {"hour": 3, "minute": 23}
